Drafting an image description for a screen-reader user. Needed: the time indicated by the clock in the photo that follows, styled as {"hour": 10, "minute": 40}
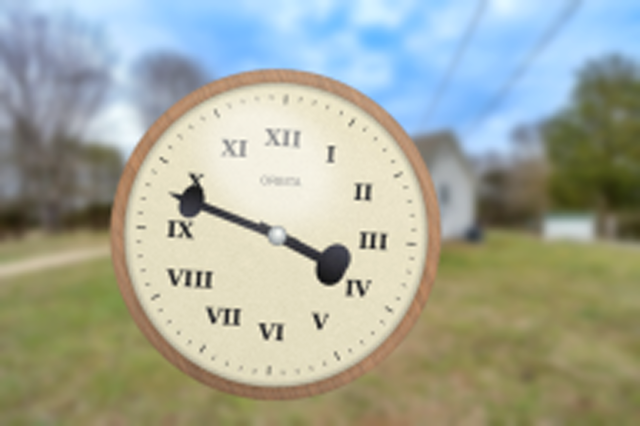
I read {"hour": 3, "minute": 48}
